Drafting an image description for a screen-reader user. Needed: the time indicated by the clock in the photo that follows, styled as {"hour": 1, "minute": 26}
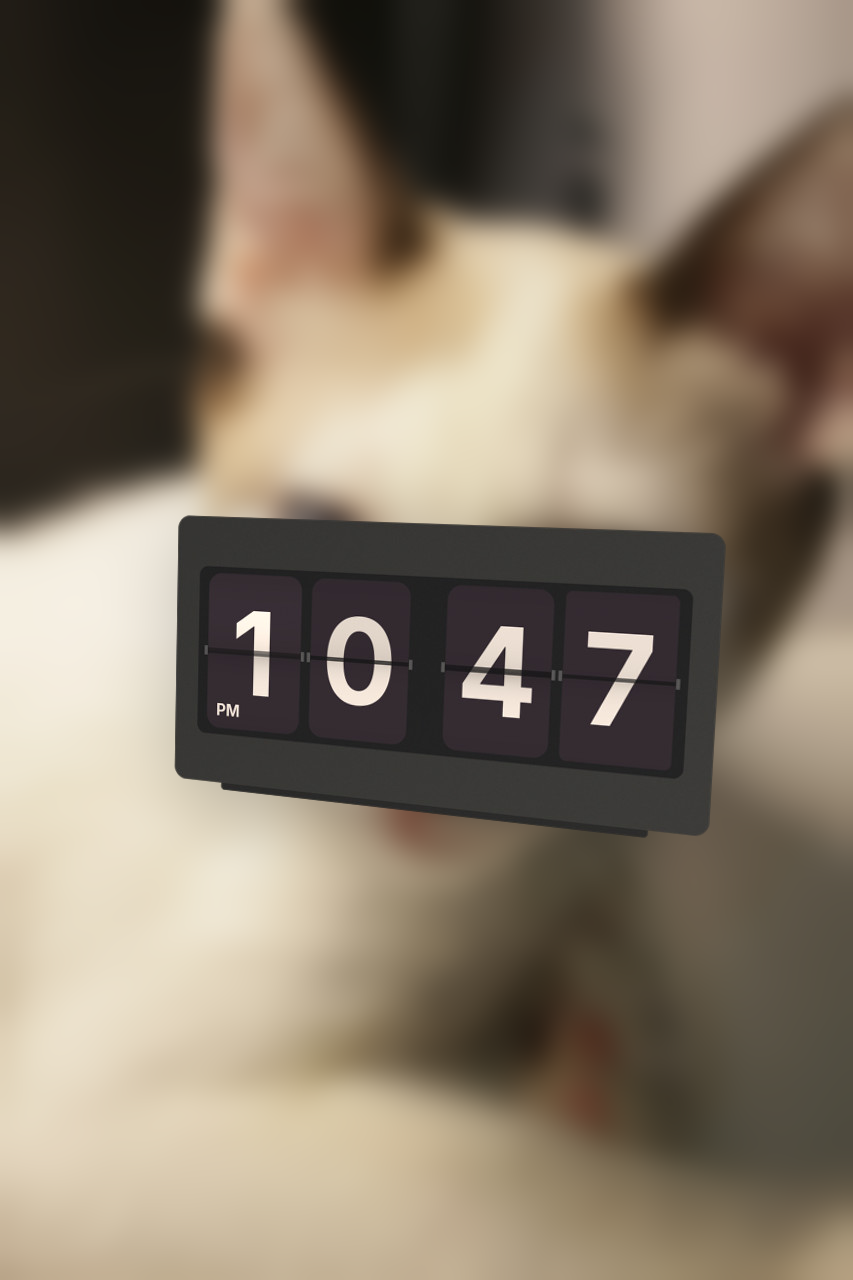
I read {"hour": 10, "minute": 47}
